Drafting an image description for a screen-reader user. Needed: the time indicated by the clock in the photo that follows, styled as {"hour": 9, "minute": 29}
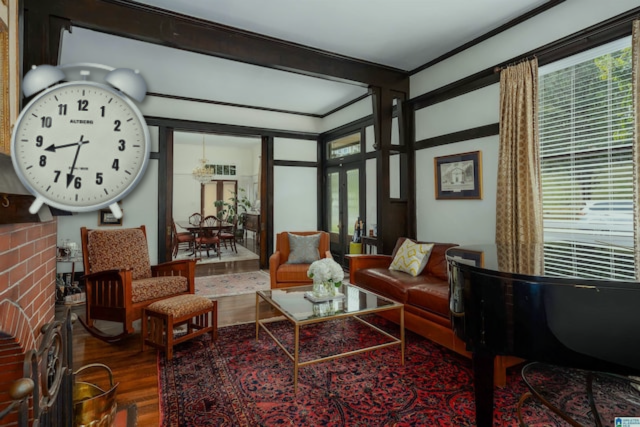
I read {"hour": 8, "minute": 32}
